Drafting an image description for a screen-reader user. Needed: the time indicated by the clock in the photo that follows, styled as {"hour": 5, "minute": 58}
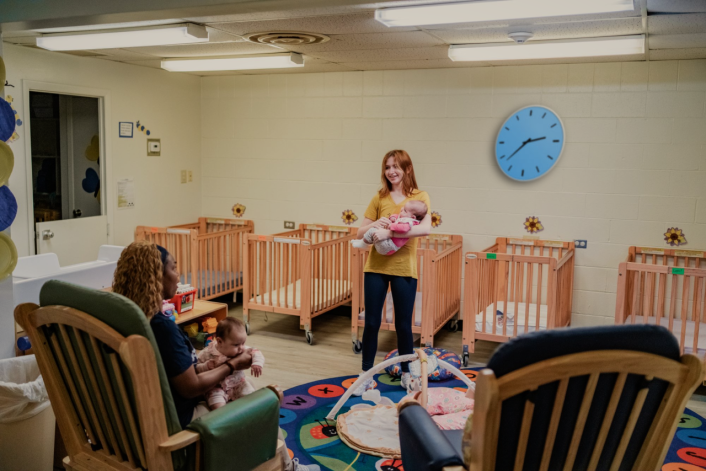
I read {"hour": 2, "minute": 38}
